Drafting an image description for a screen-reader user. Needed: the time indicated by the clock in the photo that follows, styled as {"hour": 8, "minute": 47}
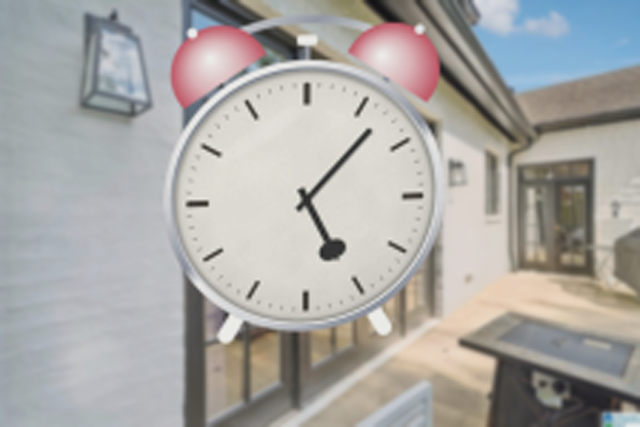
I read {"hour": 5, "minute": 7}
